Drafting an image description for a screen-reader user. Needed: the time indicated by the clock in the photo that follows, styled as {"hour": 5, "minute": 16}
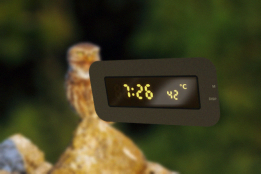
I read {"hour": 7, "minute": 26}
